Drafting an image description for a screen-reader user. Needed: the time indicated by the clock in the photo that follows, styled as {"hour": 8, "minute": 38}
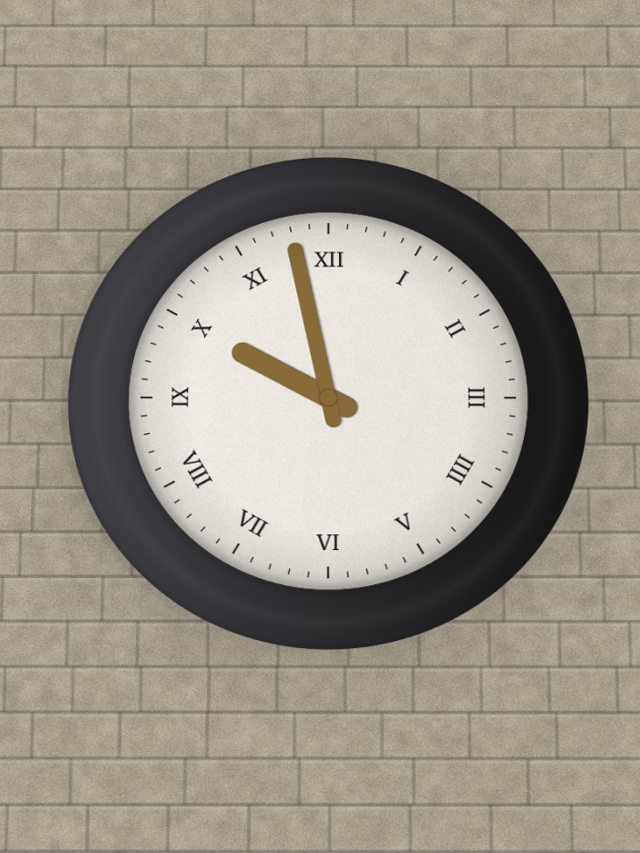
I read {"hour": 9, "minute": 58}
